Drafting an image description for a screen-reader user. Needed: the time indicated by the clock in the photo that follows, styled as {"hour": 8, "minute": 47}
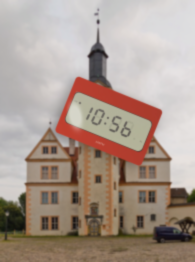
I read {"hour": 10, "minute": 56}
